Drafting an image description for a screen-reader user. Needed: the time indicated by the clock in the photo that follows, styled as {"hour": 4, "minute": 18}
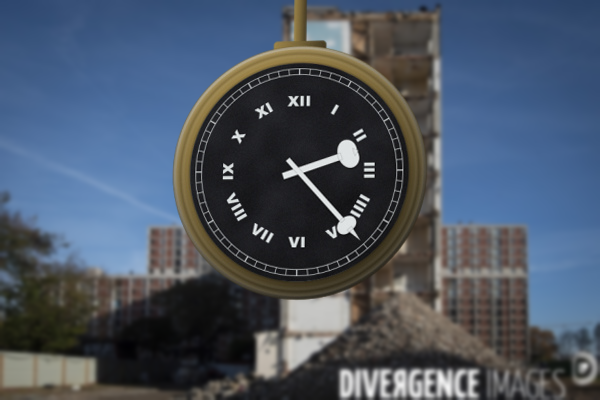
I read {"hour": 2, "minute": 23}
